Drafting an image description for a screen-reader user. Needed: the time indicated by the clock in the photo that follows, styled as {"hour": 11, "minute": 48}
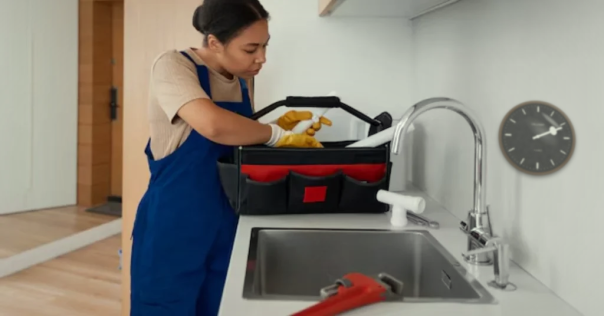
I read {"hour": 2, "minute": 11}
